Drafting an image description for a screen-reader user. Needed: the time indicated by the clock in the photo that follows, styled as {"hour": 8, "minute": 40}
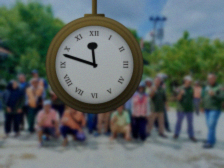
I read {"hour": 11, "minute": 48}
